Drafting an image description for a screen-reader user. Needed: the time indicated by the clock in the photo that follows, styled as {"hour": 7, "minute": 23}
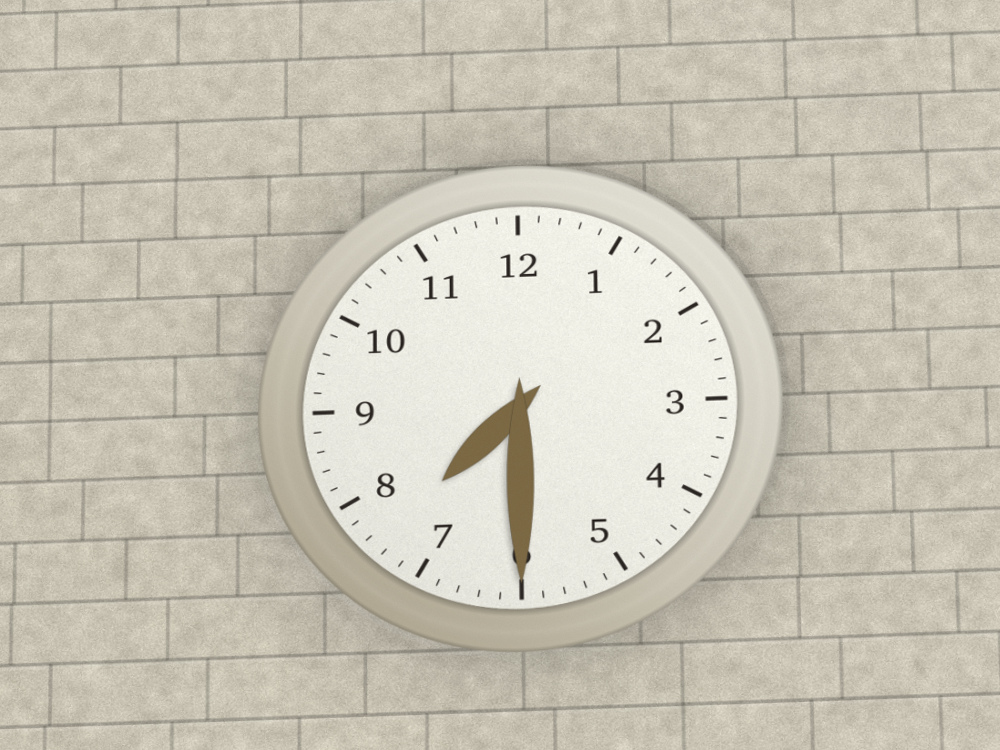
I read {"hour": 7, "minute": 30}
